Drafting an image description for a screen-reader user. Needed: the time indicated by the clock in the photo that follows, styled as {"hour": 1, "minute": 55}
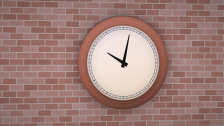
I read {"hour": 10, "minute": 2}
